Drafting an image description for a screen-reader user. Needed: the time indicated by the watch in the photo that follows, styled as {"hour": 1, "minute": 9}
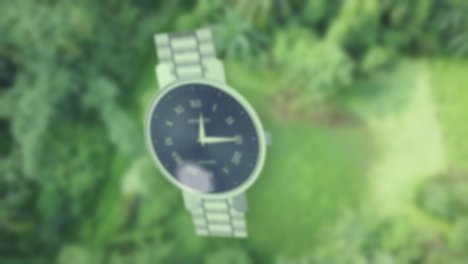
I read {"hour": 12, "minute": 15}
